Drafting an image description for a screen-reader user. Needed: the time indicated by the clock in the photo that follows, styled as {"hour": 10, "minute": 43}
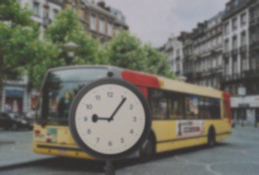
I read {"hour": 9, "minute": 6}
